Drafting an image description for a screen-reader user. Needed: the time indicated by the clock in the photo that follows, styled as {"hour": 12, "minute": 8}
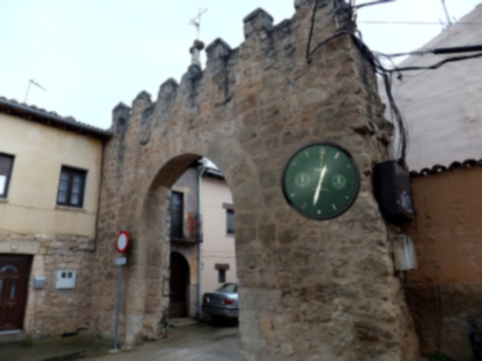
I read {"hour": 12, "minute": 32}
